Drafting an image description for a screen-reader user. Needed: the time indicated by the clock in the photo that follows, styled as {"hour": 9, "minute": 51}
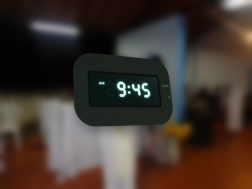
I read {"hour": 9, "minute": 45}
